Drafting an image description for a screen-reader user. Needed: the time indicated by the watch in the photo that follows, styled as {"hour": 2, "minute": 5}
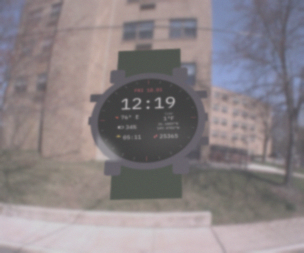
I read {"hour": 12, "minute": 19}
